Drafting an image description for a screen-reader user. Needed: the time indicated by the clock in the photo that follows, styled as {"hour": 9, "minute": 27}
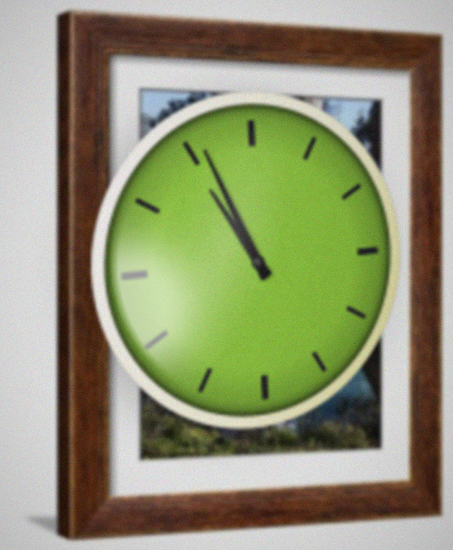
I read {"hour": 10, "minute": 56}
